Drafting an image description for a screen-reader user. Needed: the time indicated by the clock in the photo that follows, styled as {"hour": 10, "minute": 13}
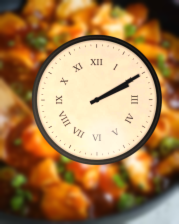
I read {"hour": 2, "minute": 10}
